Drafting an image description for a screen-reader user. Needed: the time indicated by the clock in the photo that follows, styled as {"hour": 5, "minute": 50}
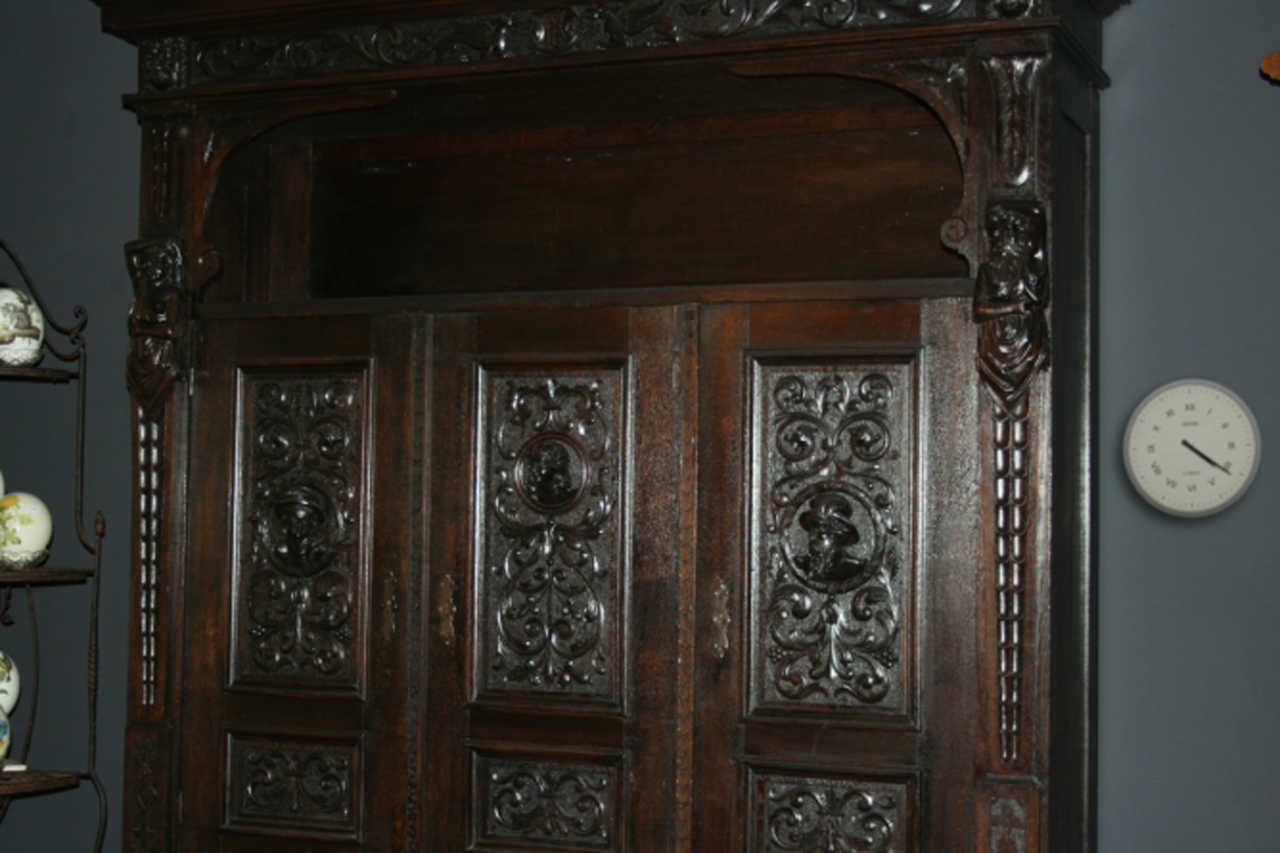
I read {"hour": 4, "minute": 21}
